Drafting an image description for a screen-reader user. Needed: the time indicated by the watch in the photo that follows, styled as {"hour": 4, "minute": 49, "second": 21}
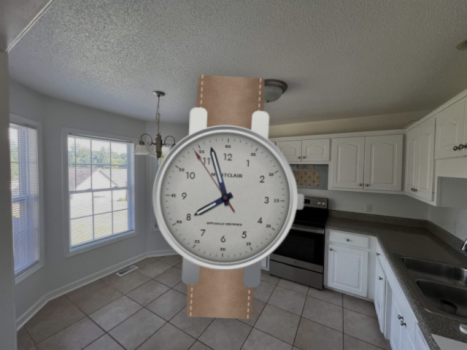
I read {"hour": 7, "minute": 56, "second": 54}
